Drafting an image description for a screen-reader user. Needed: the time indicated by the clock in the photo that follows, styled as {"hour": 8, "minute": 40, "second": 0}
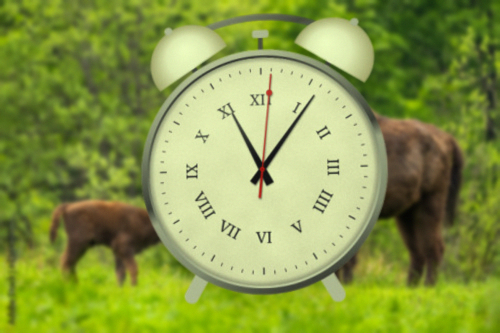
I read {"hour": 11, "minute": 6, "second": 1}
